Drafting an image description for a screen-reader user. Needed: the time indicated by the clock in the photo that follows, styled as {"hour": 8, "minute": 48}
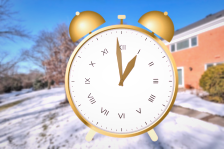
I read {"hour": 12, "minute": 59}
